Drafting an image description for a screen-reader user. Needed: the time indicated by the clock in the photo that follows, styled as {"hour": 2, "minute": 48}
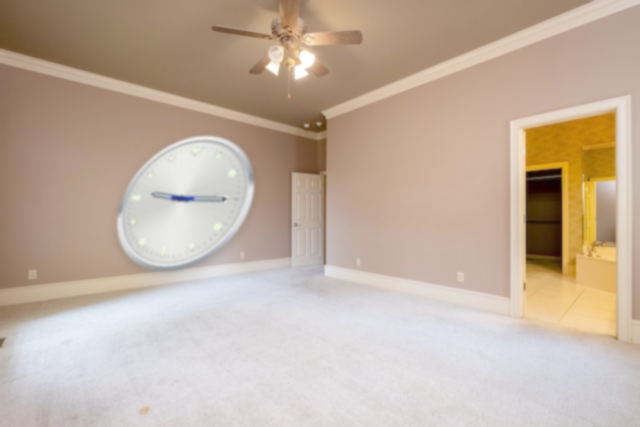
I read {"hour": 9, "minute": 15}
